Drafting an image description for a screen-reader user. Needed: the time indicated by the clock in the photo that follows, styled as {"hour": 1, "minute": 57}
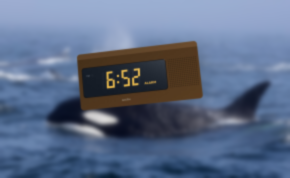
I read {"hour": 6, "minute": 52}
